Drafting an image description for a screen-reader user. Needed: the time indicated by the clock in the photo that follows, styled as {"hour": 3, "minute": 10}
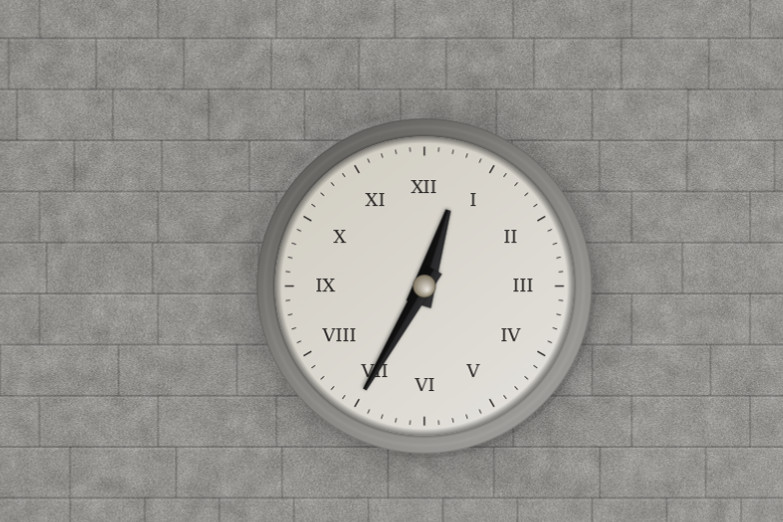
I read {"hour": 12, "minute": 35}
